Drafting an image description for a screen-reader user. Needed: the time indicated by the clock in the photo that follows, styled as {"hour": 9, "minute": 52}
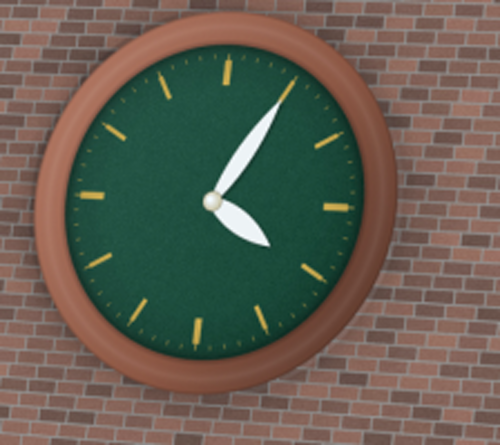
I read {"hour": 4, "minute": 5}
